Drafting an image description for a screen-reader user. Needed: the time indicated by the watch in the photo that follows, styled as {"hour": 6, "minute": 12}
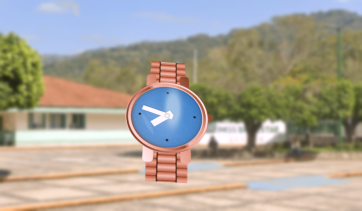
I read {"hour": 7, "minute": 48}
